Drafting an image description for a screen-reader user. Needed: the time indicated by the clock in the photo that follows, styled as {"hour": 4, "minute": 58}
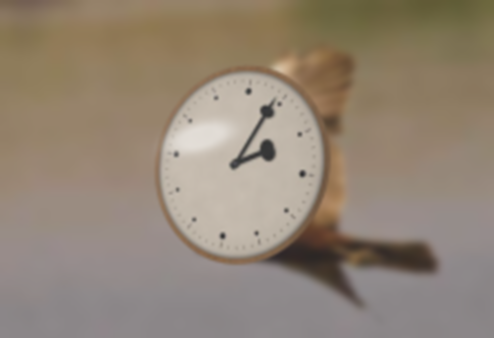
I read {"hour": 2, "minute": 4}
